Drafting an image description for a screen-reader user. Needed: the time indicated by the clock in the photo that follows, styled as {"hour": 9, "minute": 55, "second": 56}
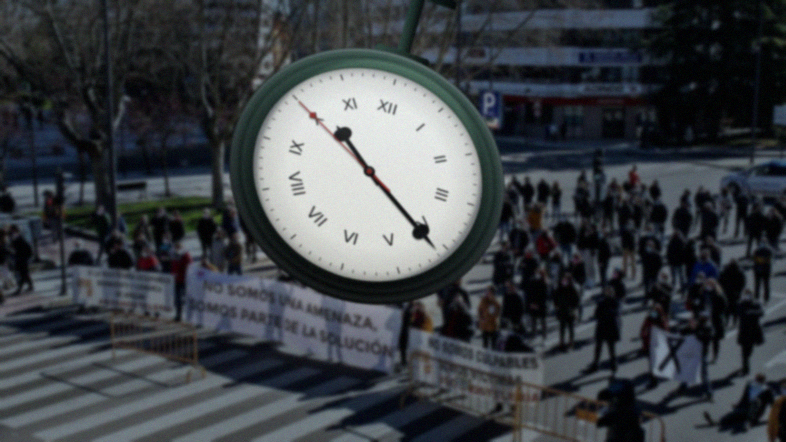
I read {"hour": 10, "minute": 20, "second": 50}
